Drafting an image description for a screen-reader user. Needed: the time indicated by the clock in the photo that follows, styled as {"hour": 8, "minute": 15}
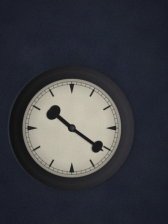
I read {"hour": 10, "minute": 21}
